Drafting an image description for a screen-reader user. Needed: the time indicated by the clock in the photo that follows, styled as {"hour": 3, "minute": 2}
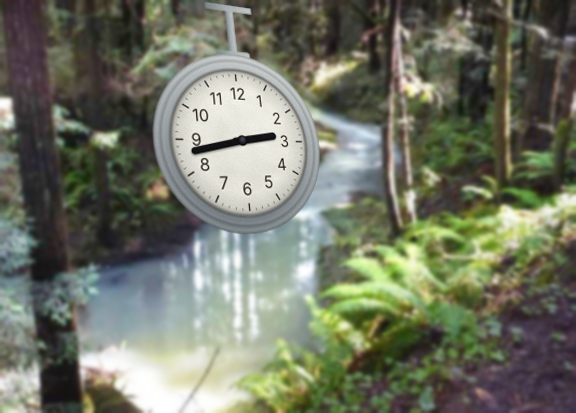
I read {"hour": 2, "minute": 43}
